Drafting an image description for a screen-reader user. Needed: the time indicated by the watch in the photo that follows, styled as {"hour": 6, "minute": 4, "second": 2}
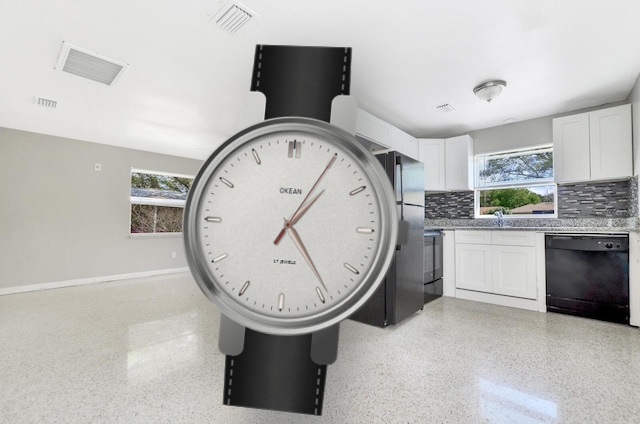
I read {"hour": 1, "minute": 24, "second": 5}
